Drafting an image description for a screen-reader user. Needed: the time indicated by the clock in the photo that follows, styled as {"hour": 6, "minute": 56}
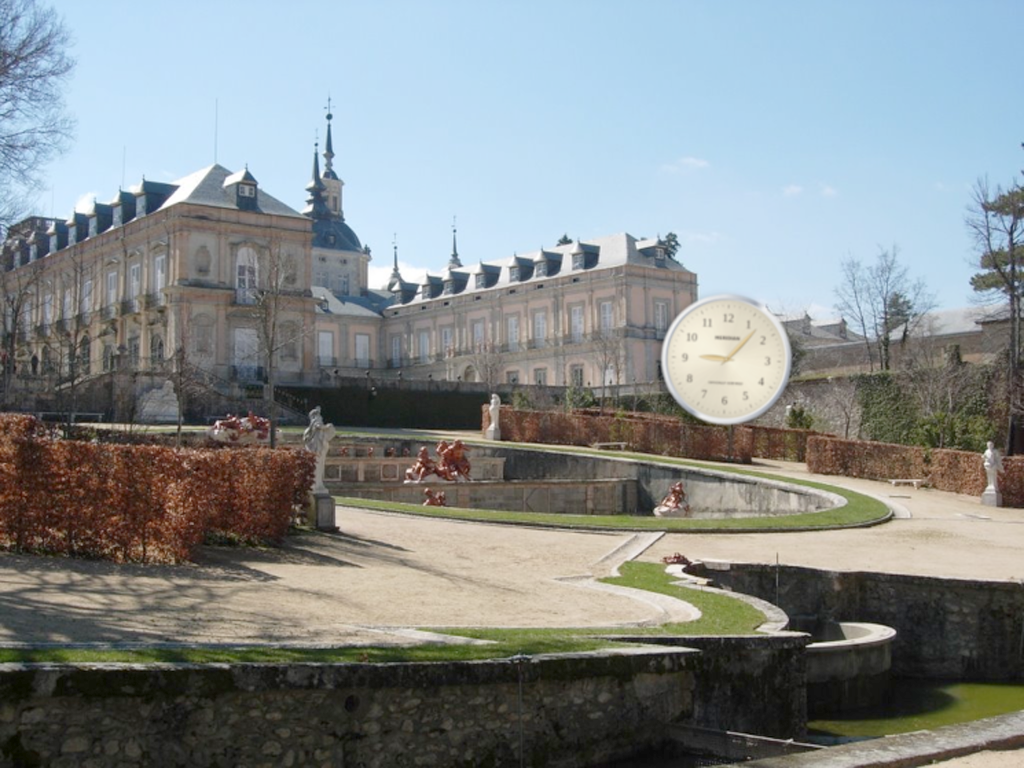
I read {"hour": 9, "minute": 7}
